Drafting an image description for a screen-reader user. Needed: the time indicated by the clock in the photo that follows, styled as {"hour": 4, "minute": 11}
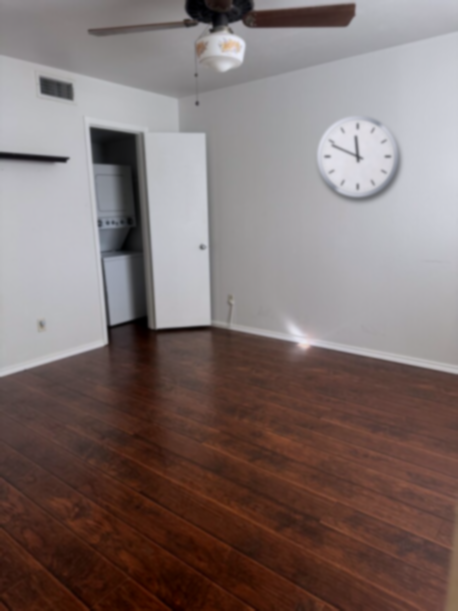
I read {"hour": 11, "minute": 49}
